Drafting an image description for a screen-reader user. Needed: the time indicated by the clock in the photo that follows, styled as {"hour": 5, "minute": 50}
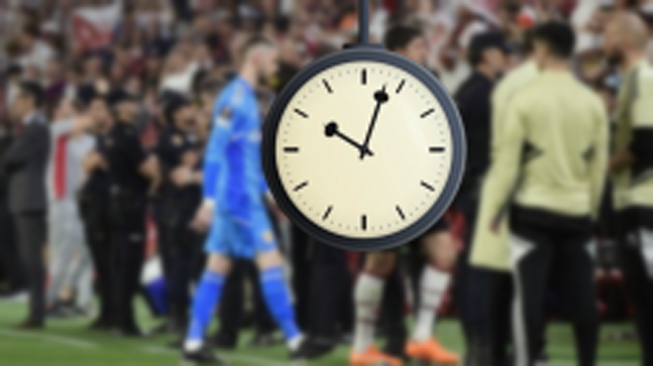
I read {"hour": 10, "minute": 3}
